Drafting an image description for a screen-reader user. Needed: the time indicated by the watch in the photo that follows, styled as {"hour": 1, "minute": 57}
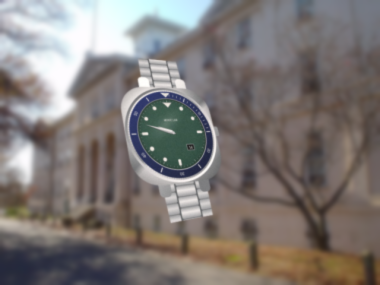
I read {"hour": 9, "minute": 48}
